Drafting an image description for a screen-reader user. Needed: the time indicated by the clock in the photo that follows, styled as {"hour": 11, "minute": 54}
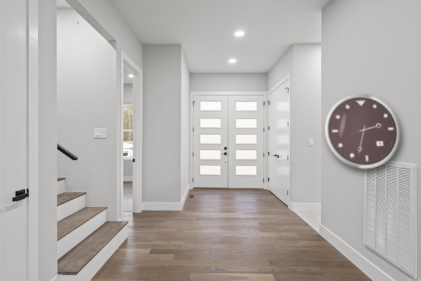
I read {"hour": 2, "minute": 33}
